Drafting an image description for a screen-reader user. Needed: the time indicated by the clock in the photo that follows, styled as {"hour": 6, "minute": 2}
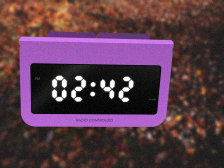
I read {"hour": 2, "minute": 42}
